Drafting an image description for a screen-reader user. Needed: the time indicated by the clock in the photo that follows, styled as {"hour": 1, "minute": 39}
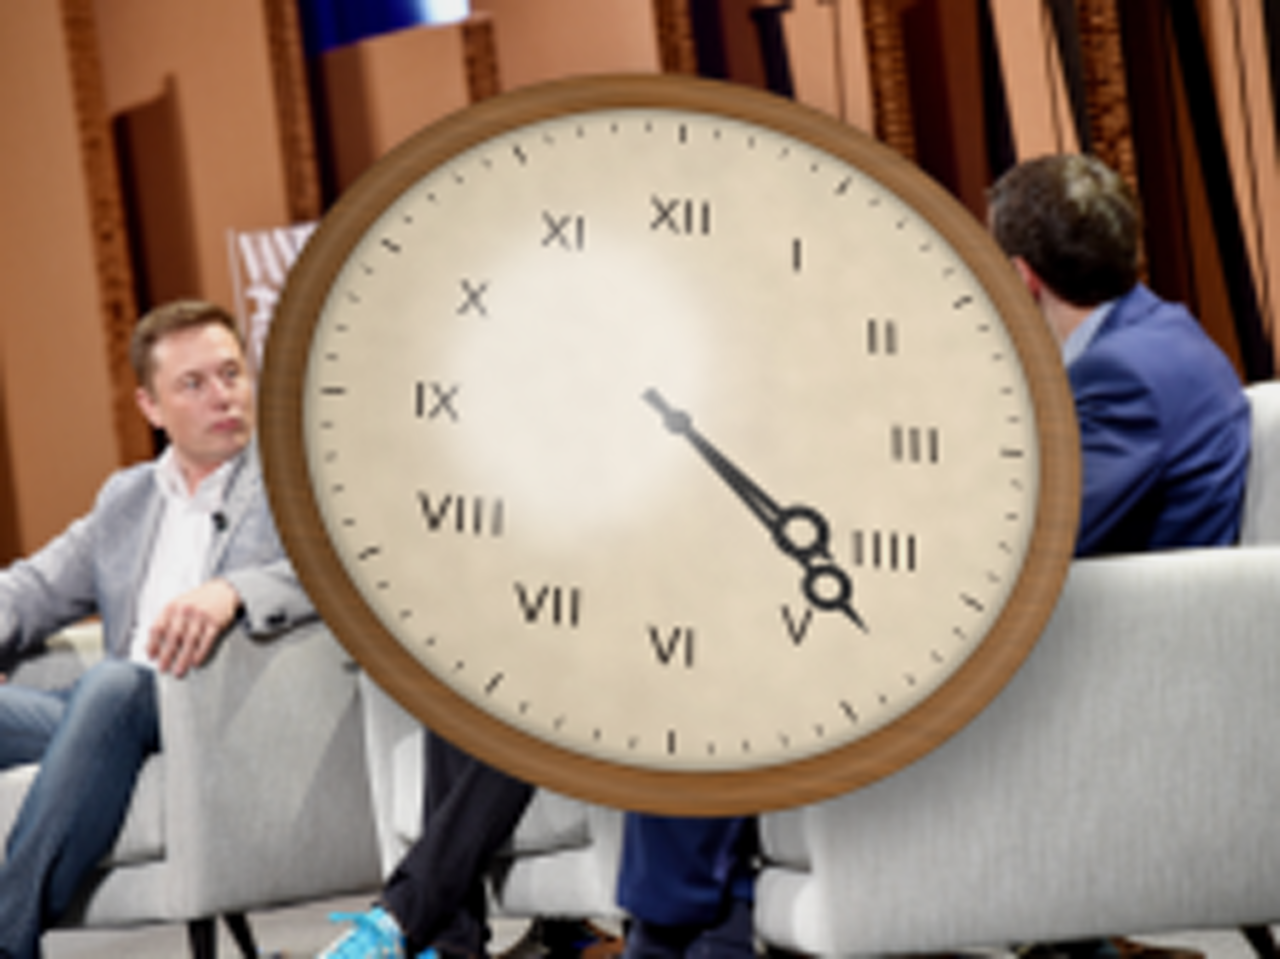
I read {"hour": 4, "minute": 23}
